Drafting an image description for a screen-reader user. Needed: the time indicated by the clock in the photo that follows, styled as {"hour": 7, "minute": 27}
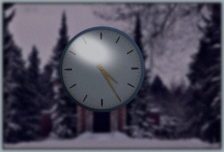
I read {"hour": 4, "minute": 25}
